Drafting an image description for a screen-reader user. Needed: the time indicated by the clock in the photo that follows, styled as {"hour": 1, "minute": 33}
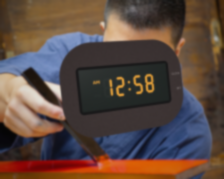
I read {"hour": 12, "minute": 58}
